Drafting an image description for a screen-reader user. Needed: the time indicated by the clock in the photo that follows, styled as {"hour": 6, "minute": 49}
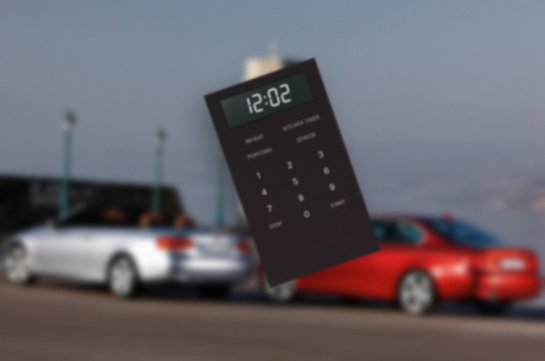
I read {"hour": 12, "minute": 2}
